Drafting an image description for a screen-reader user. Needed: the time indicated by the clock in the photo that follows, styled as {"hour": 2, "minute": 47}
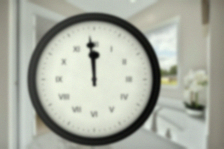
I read {"hour": 11, "minute": 59}
